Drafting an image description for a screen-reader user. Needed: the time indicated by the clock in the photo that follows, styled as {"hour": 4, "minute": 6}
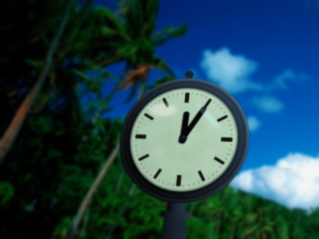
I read {"hour": 12, "minute": 5}
